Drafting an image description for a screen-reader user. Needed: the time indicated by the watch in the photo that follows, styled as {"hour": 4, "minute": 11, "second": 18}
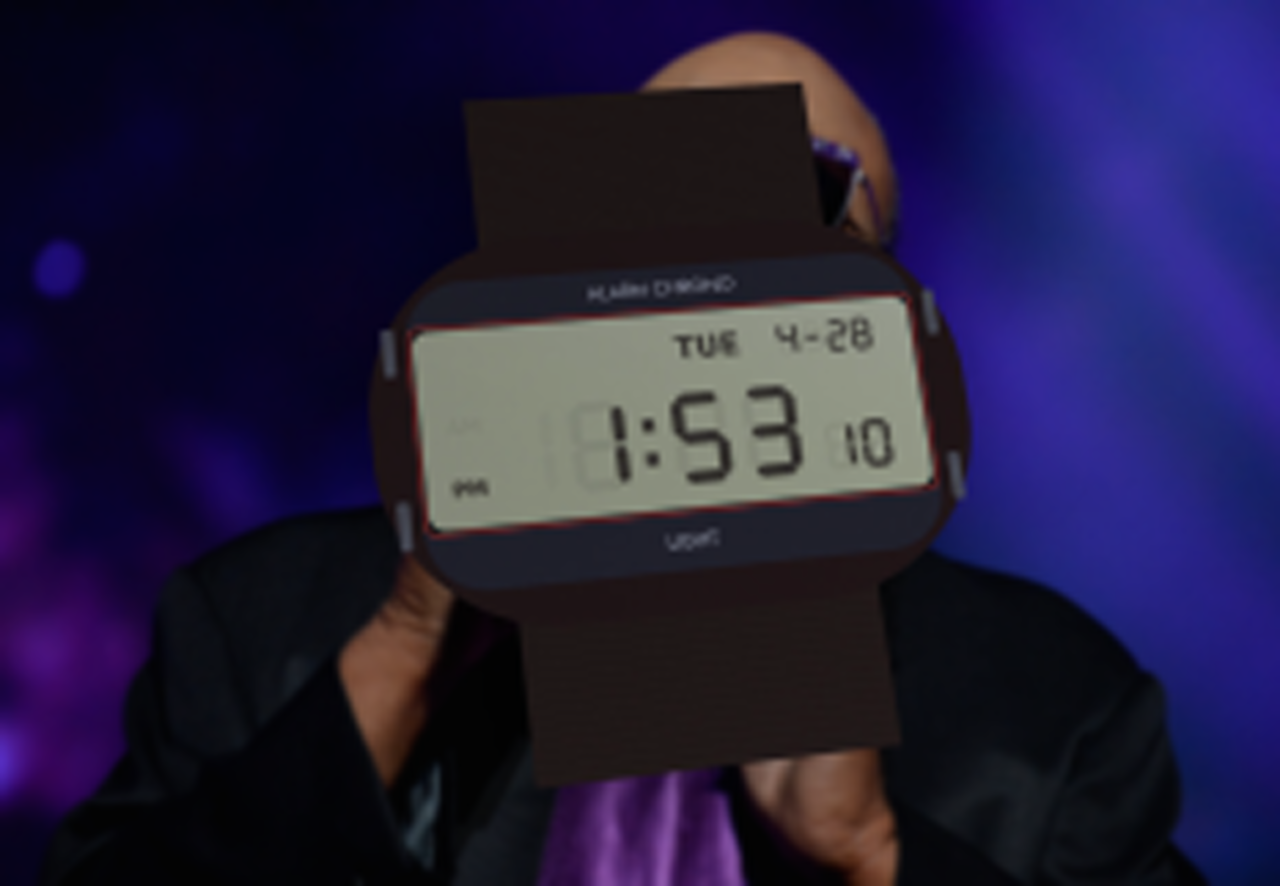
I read {"hour": 1, "minute": 53, "second": 10}
